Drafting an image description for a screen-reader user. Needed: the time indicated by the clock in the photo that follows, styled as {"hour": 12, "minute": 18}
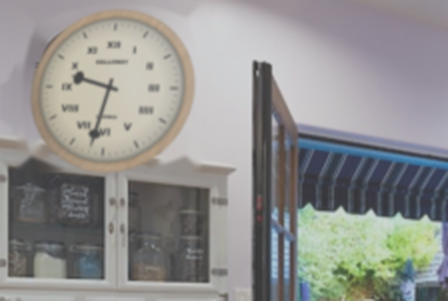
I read {"hour": 9, "minute": 32}
